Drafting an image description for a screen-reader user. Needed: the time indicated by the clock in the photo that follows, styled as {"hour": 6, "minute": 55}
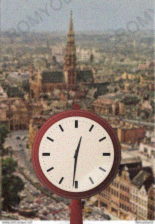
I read {"hour": 12, "minute": 31}
